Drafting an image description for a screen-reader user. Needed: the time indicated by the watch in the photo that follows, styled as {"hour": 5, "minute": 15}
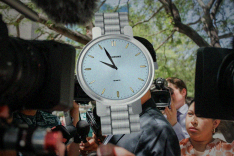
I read {"hour": 9, "minute": 56}
